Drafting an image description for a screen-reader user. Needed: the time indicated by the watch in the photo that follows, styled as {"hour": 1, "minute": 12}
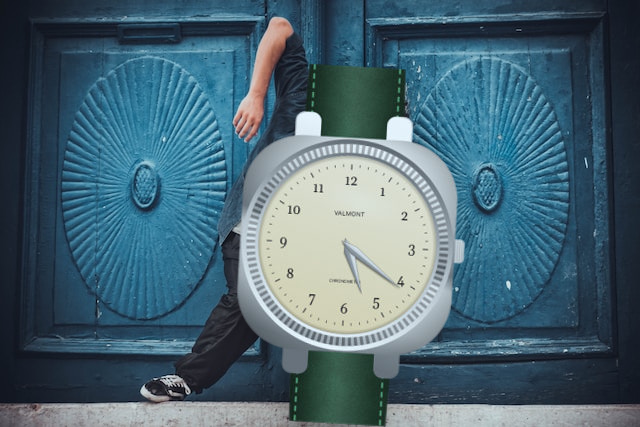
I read {"hour": 5, "minute": 21}
